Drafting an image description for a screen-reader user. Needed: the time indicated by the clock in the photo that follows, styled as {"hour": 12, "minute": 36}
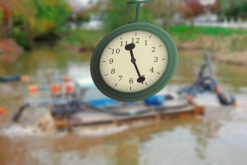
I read {"hour": 11, "minute": 26}
